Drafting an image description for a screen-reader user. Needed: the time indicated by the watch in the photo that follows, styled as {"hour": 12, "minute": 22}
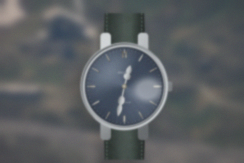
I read {"hour": 12, "minute": 32}
